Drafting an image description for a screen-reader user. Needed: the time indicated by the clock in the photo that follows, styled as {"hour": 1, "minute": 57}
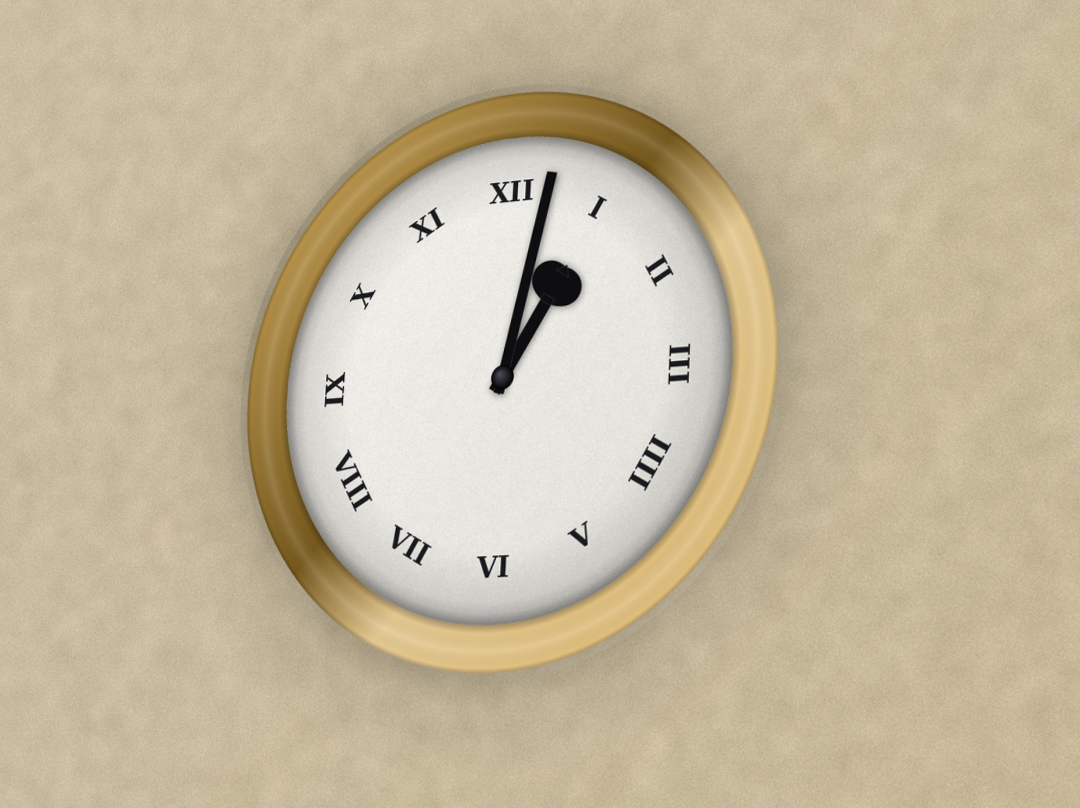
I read {"hour": 1, "minute": 2}
